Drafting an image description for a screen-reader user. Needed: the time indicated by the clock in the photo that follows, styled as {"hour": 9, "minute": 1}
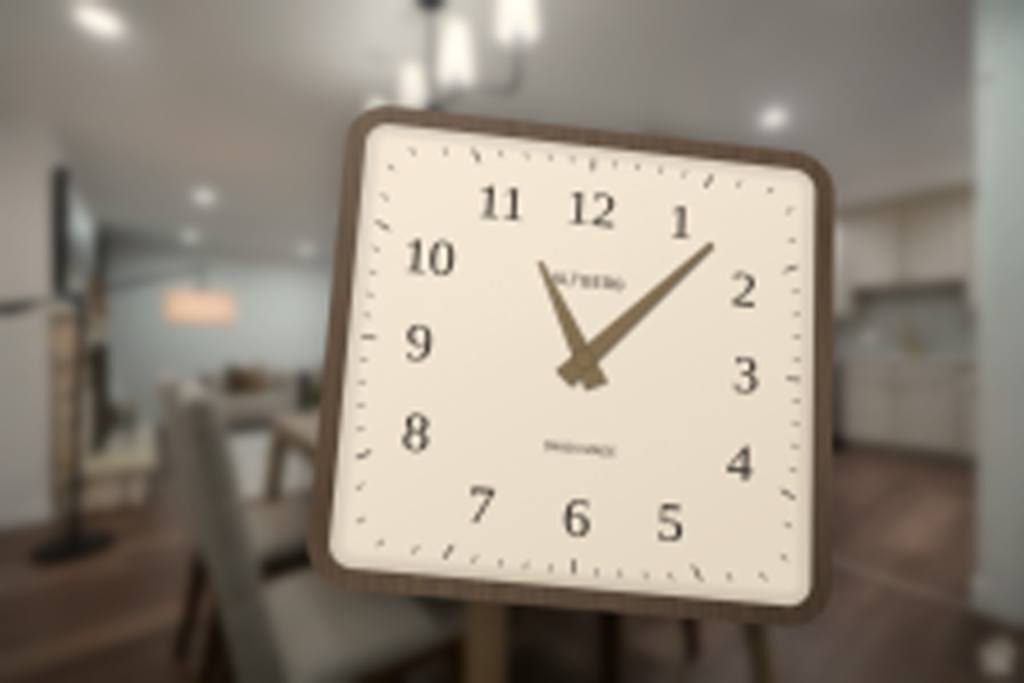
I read {"hour": 11, "minute": 7}
